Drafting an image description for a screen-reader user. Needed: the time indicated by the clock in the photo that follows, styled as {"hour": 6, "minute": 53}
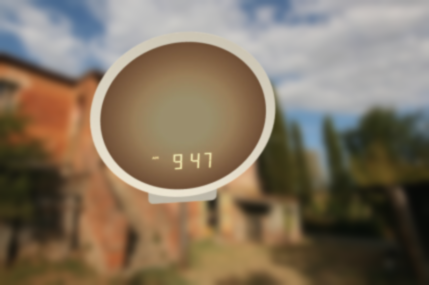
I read {"hour": 9, "minute": 47}
